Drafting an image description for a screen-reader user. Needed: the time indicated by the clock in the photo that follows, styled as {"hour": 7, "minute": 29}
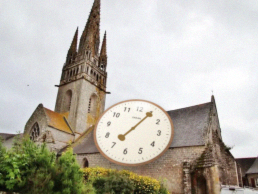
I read {"hour": 7, "minute": 5}
